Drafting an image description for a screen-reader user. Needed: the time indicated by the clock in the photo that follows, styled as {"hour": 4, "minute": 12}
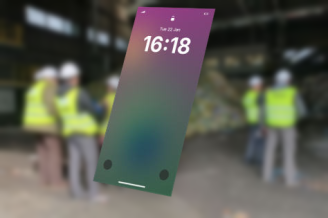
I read {"hour": 16, "minute": 18}
